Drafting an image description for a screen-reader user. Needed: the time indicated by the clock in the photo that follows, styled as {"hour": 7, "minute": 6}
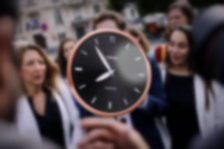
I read {"hour": 7, "minute": 54}
